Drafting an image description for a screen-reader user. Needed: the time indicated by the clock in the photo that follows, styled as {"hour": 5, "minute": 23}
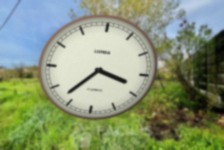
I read {"hour": 3, "minute": 37}
